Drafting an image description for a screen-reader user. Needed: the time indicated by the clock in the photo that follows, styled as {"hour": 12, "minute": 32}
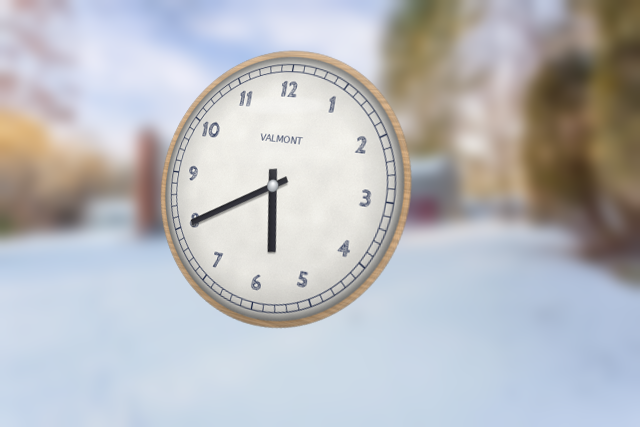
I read {"hour": 5, "minute": 40}
